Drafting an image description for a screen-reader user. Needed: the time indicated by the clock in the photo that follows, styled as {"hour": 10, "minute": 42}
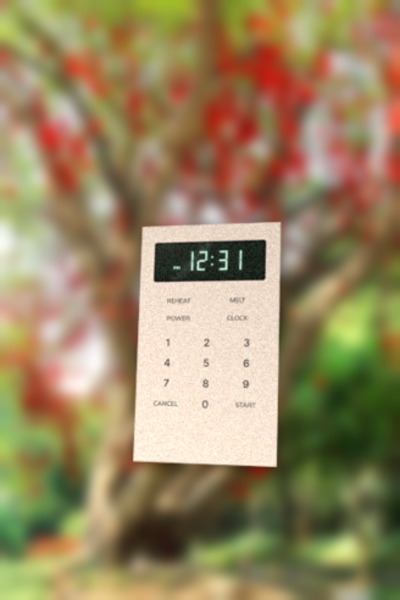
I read {"hour": 12, "minute": 31}
